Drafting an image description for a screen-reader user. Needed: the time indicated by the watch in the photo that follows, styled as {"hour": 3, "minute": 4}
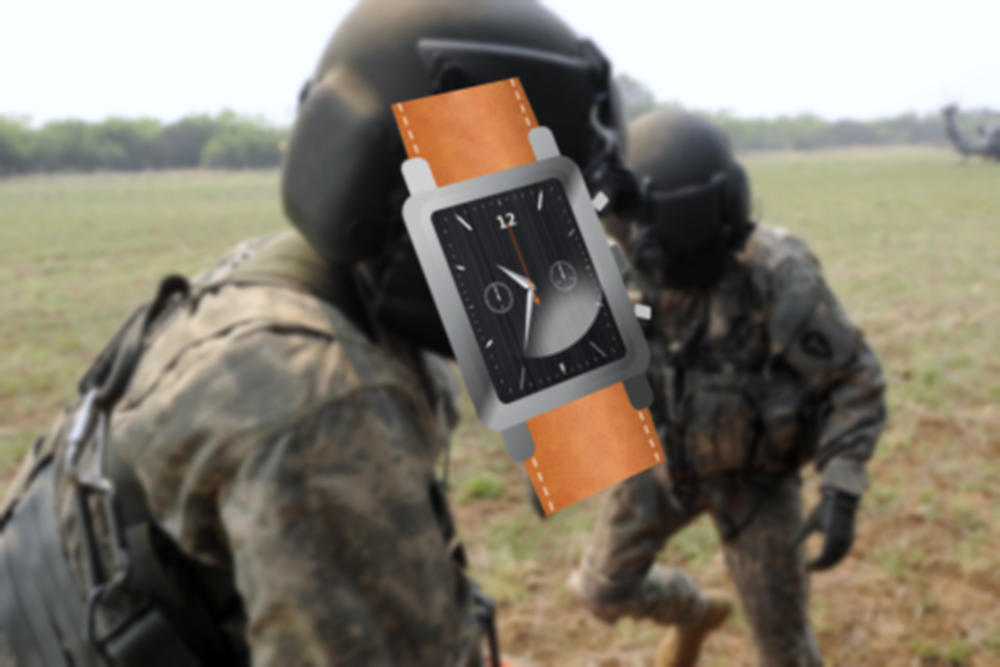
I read {"hour": 10, "minute": 35}
